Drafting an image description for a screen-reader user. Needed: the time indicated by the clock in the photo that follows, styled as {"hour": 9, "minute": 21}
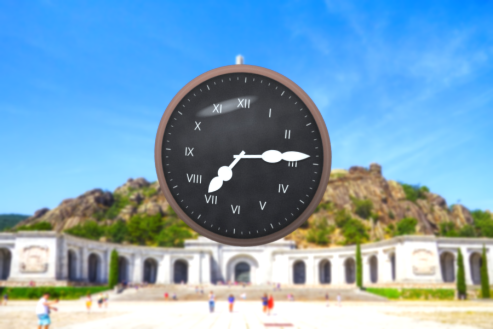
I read {"hour": 7, "minute": 14}
